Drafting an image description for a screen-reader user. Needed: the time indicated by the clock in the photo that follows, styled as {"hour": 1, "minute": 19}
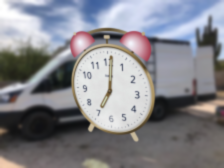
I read {"hour": 7, "minute": 1}
